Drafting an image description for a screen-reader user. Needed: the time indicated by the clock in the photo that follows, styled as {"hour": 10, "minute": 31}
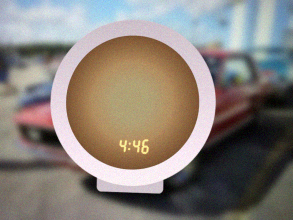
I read {"hour": 4, "minute": 46}
